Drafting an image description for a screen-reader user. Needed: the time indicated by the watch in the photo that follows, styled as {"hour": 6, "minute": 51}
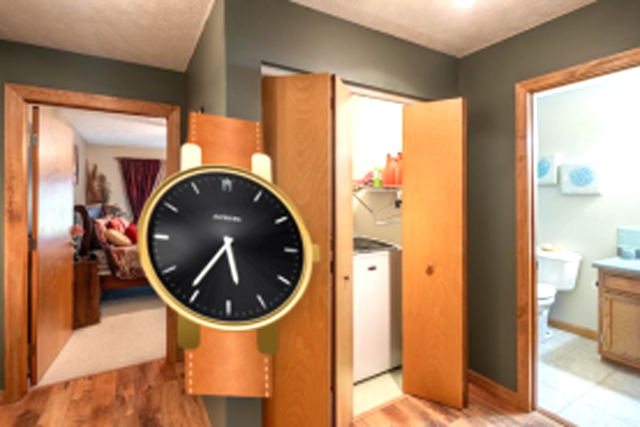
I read {"hour": 5, "minute": 36}
